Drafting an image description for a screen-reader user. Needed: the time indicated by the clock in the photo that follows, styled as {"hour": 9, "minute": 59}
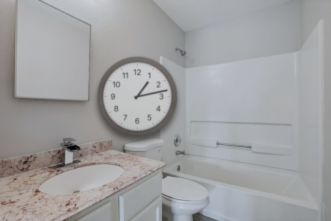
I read {"hour": 1, "minute": 13}
